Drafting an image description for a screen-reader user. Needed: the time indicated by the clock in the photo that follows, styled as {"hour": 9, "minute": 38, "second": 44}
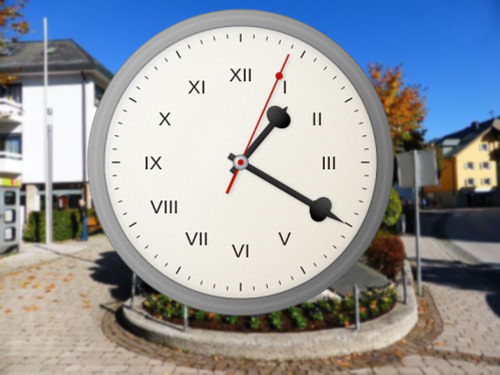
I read {"hour": 1, "minute": 20, "second": 4}
